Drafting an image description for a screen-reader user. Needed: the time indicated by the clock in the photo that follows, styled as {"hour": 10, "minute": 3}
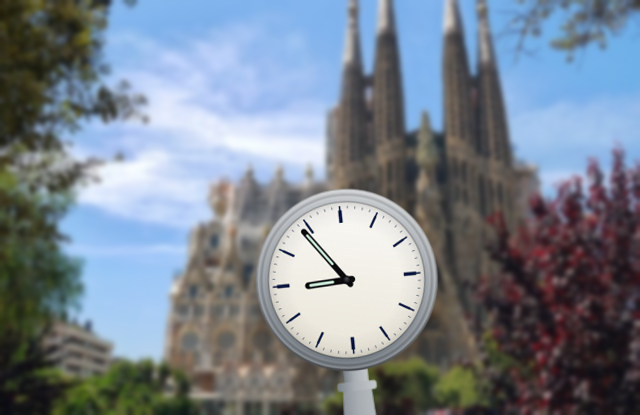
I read {"hour": 8, "minute": 54}
